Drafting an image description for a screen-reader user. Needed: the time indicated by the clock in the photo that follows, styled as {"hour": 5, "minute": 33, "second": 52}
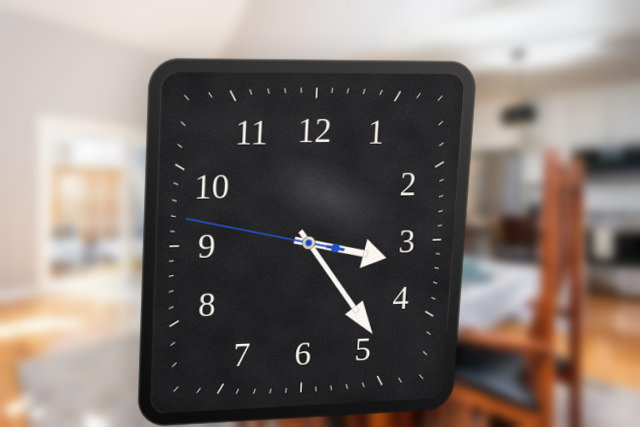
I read {"hour": 3, "minute": 23, "second": 47}
